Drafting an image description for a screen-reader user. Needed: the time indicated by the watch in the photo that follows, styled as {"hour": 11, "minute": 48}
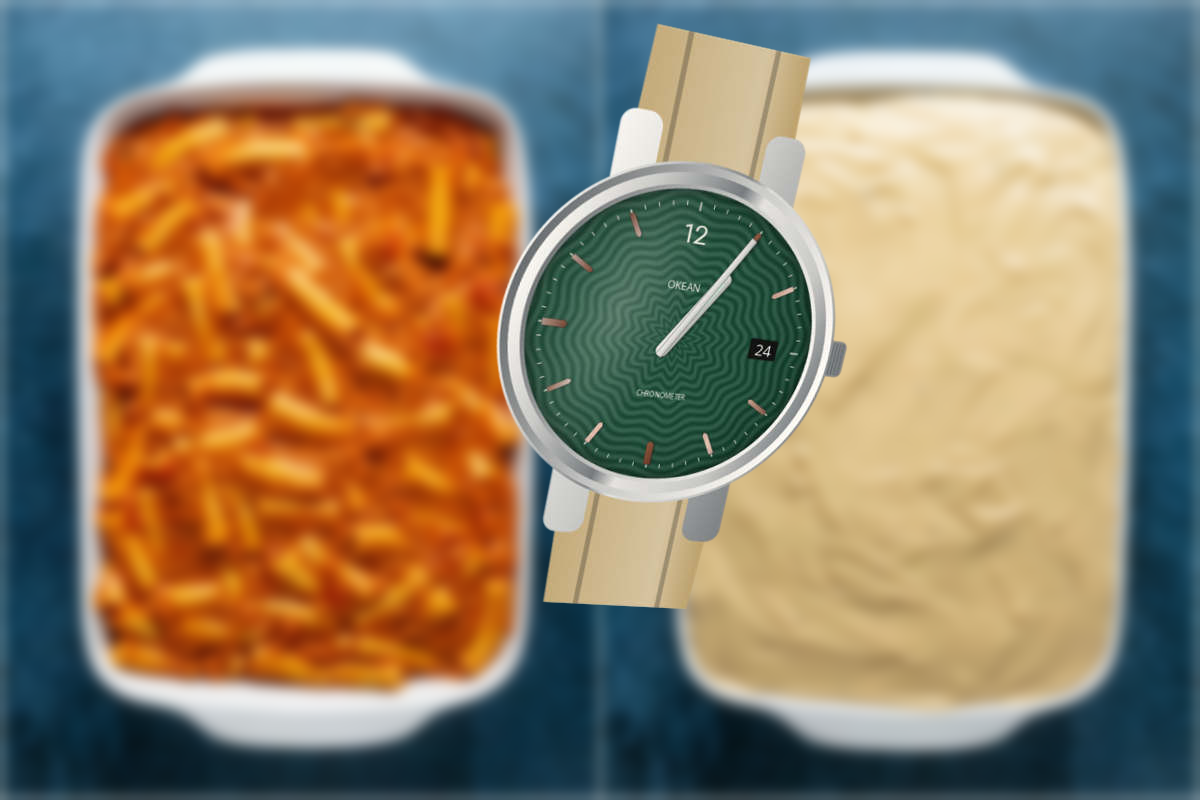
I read {"hour": 1, "minute": 5}
